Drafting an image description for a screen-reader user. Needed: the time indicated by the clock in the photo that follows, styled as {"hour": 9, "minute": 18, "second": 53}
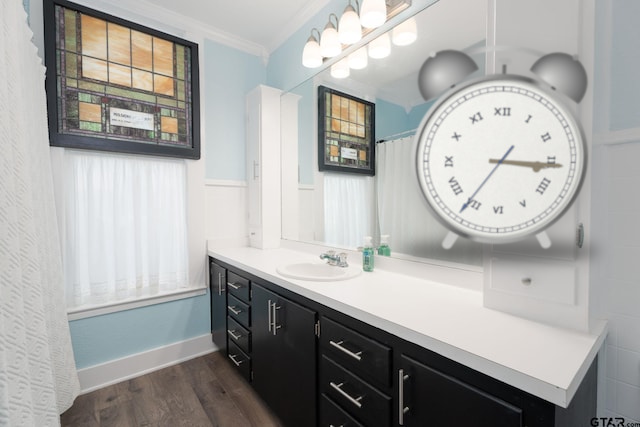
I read {"hour": 3, "minute": 15, "second": 36}
